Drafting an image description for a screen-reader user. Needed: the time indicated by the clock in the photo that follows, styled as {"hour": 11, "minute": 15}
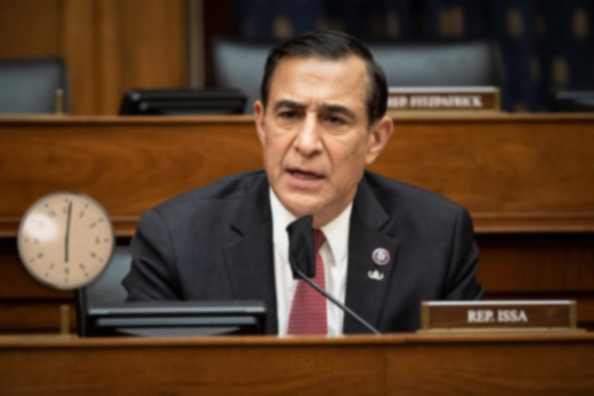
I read {"hour": 6, "minute": 1}
